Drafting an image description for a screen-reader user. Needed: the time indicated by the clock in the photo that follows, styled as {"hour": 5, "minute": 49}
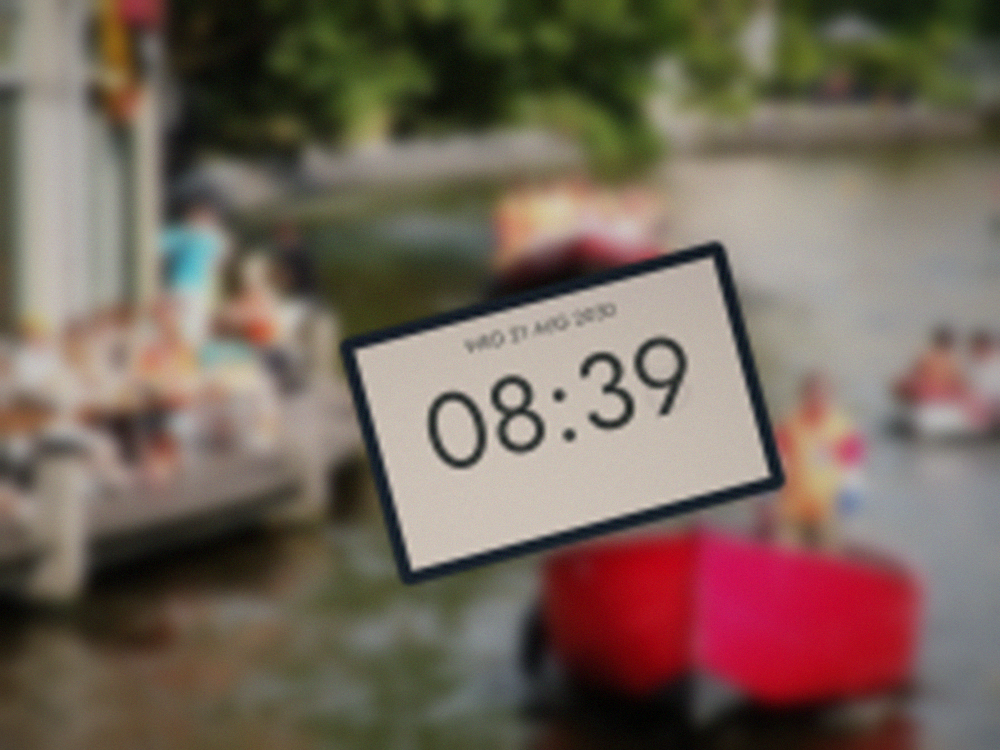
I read {"hour": 8, "minute": 39}
